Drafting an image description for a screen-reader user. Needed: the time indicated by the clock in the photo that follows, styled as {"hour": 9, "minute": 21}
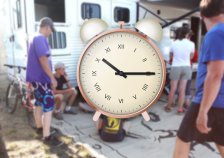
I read {"hour": 10, "minute": 15}
